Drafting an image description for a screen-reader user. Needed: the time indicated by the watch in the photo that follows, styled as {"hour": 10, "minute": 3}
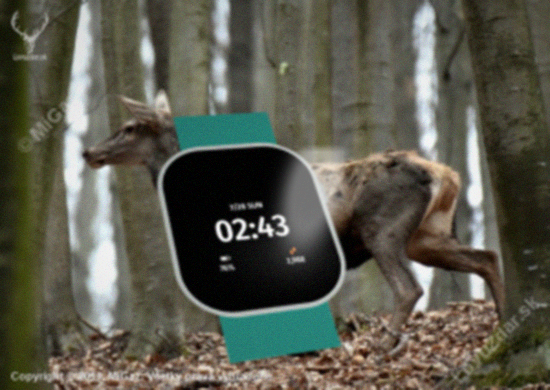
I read {"hour": 2, "minute": 43}
